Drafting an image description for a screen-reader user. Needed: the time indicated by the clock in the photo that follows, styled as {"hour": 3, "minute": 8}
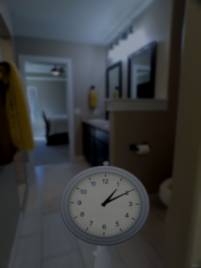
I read {"hour": 1, "minute": 10}
